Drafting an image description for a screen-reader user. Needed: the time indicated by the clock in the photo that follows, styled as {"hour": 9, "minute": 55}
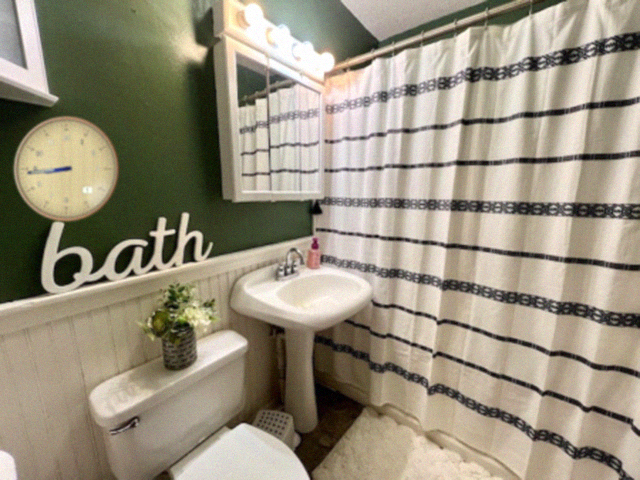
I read {"hour": 8, "minute": 44}
